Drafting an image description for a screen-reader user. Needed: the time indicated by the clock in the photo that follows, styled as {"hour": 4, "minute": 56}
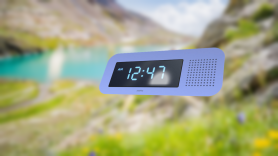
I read {"hour": 12, "minute": 47}
